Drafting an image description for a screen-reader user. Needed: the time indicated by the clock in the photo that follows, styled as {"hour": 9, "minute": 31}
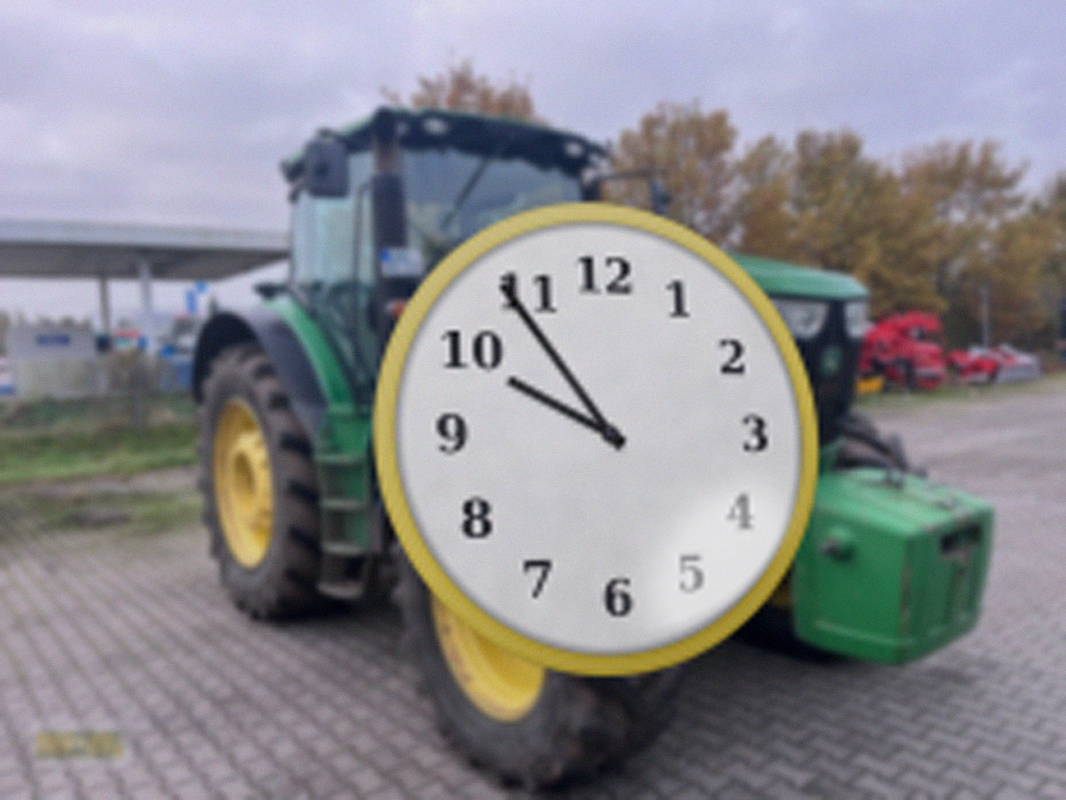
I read {"hour": 9, "minute": 54}
